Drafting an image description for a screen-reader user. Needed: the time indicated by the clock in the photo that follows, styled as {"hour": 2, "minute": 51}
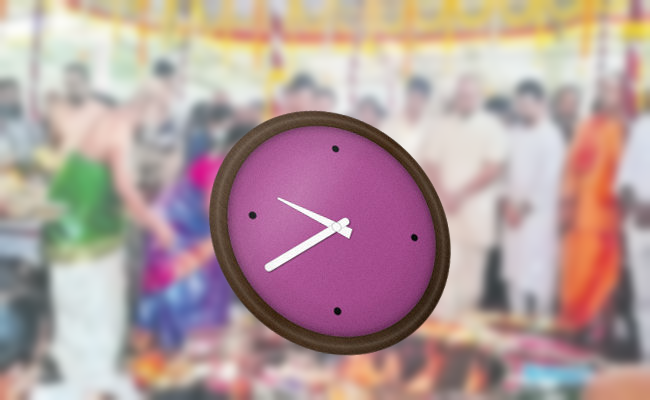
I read {"hour": 9, "minute": 39}
